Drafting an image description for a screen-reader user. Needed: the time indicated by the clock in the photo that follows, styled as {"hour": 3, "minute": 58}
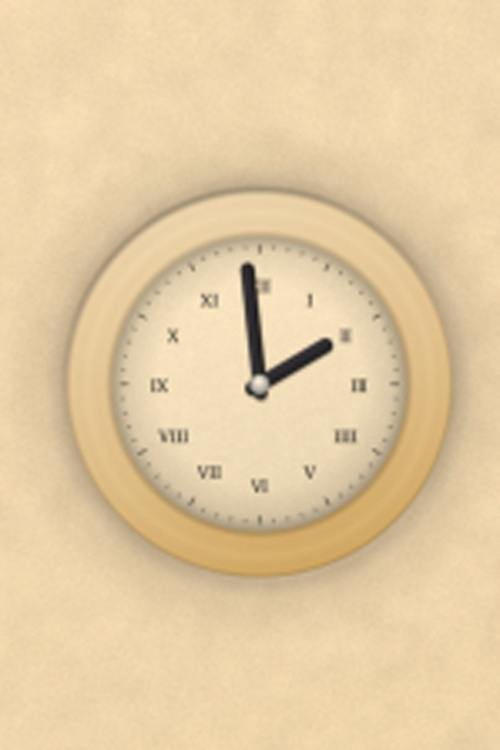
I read {"hour": 1, "minute": 59}
